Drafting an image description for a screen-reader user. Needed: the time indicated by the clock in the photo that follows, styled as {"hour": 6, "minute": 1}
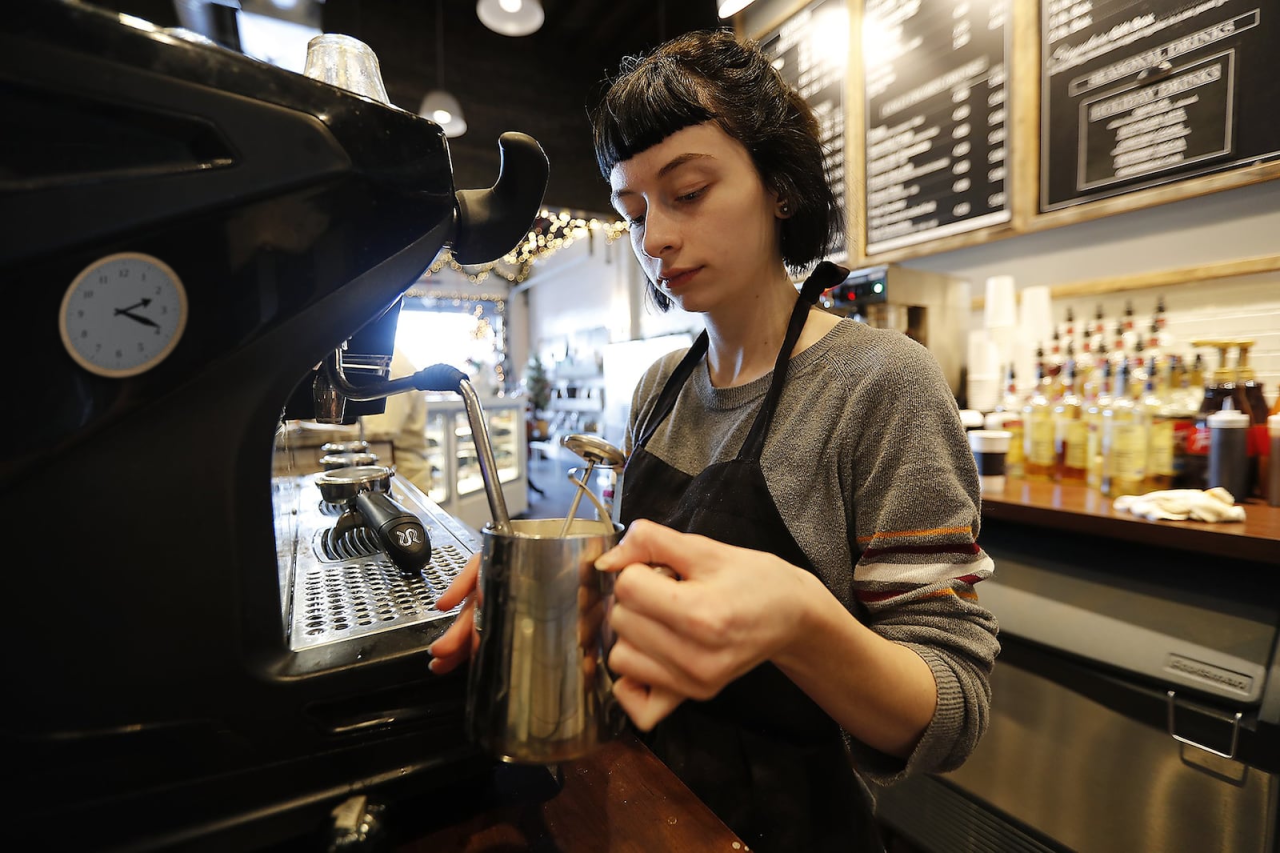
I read {"hour": 2, "minute": 19}
